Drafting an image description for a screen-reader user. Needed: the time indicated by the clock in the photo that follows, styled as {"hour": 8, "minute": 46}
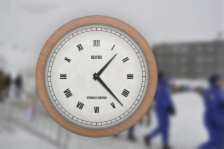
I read {"hour": 1, "minute": 23}
